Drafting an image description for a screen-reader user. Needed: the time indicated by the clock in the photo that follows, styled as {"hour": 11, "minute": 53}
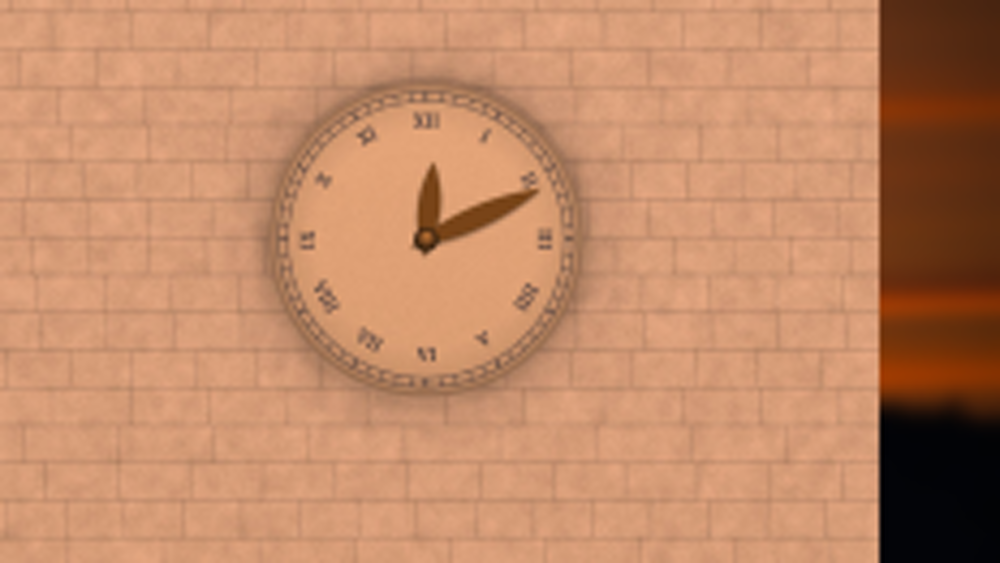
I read {"hour": 12, "minute": 11}
